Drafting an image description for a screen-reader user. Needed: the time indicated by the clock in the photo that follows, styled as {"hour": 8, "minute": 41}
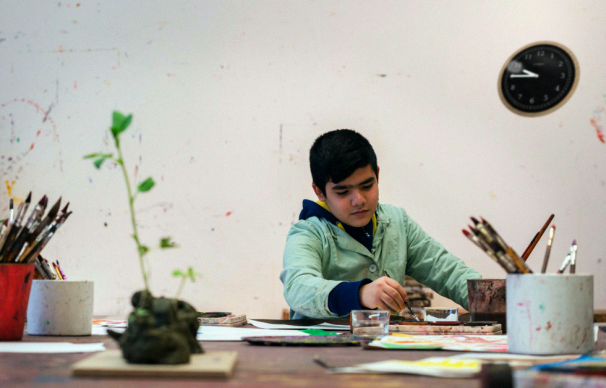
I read {"hour": 9, "minute": 45}
